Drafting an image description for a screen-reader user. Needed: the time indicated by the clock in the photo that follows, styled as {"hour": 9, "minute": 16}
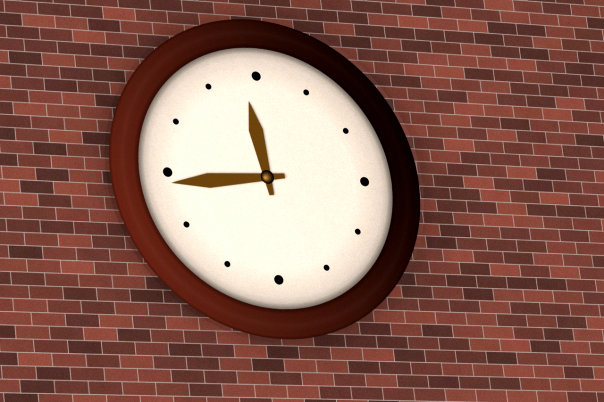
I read {"hour": 11, "minute": 44}
